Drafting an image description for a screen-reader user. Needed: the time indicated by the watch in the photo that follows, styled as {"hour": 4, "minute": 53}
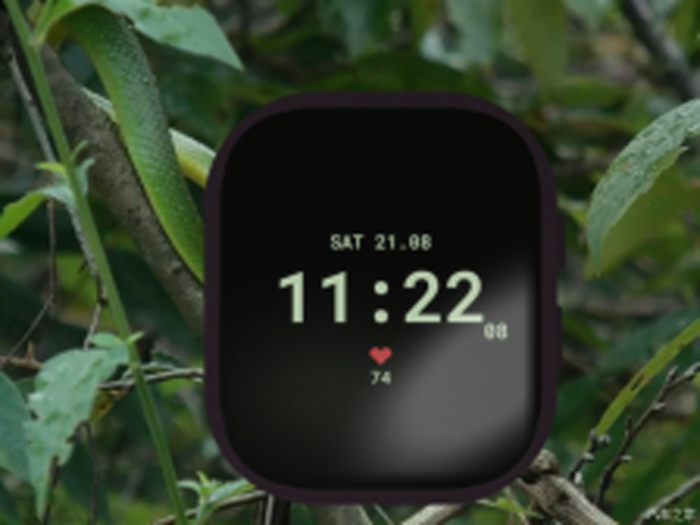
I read {"hour": 11, "minute": 22}
